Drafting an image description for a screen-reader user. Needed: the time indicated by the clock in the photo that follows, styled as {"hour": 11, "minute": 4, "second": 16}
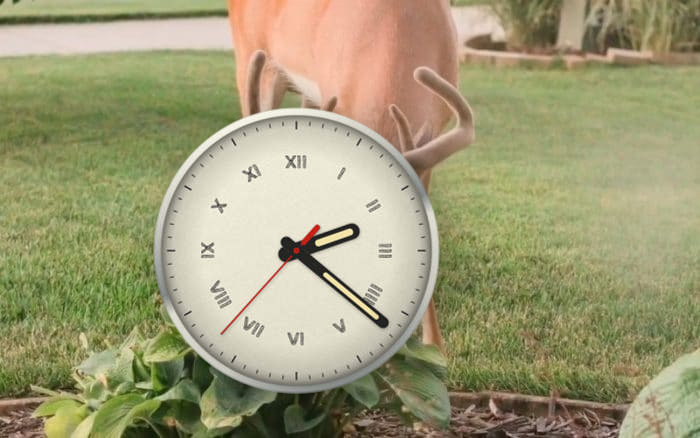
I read {"hour": 2, "minute": 21, "second": 37}
